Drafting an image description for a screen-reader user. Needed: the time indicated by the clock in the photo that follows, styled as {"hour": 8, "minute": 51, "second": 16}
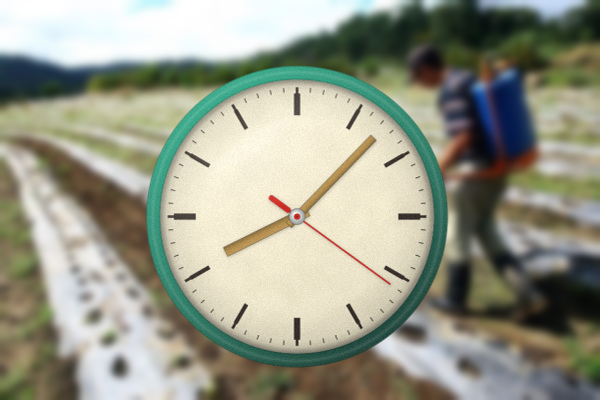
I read {"hour": 8, "minute": 7, "second": 21}
